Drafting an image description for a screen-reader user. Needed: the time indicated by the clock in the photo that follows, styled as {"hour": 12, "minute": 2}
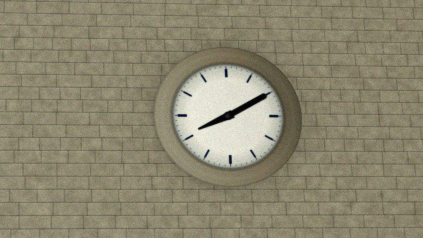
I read {"hour": 8, "minute": 10}
